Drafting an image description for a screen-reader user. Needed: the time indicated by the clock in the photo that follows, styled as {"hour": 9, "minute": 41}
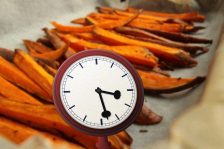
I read {"hour": 3, "minute": 28}
